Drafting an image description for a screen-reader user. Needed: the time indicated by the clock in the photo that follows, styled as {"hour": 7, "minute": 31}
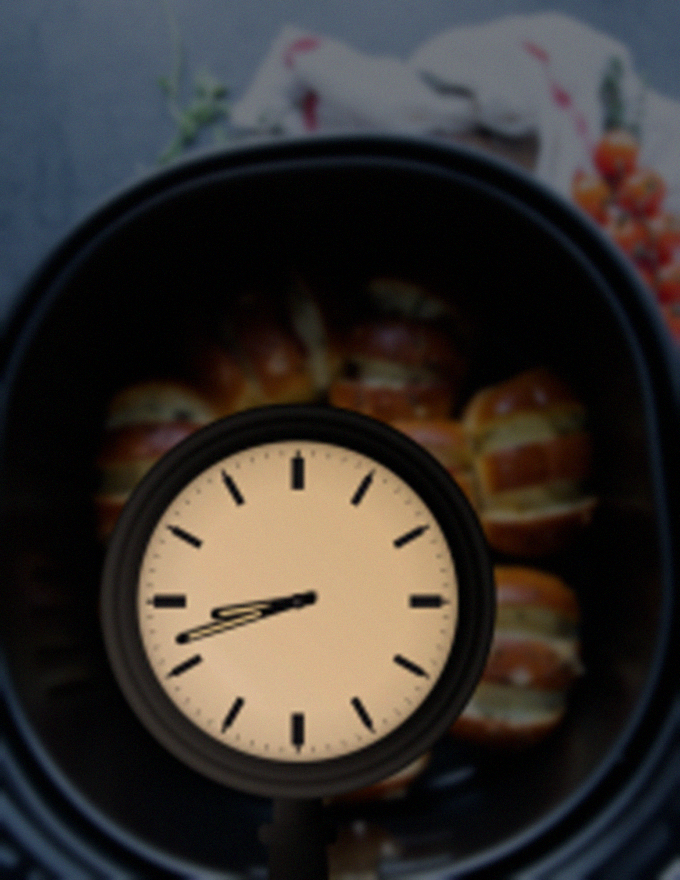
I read {"hour": 8, "minute": 42}
